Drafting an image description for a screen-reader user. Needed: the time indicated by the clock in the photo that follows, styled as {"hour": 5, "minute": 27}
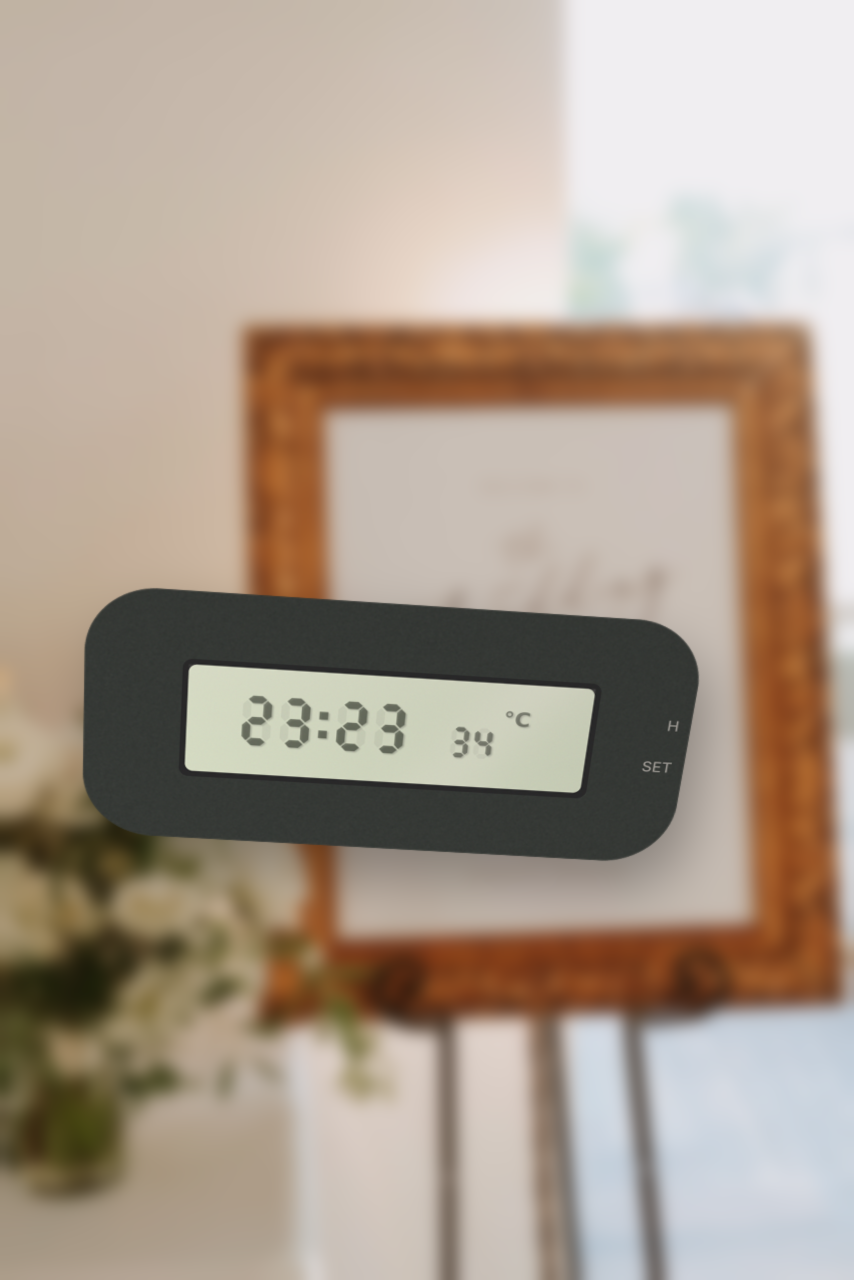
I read {"hour": 23, "minute": 23}
